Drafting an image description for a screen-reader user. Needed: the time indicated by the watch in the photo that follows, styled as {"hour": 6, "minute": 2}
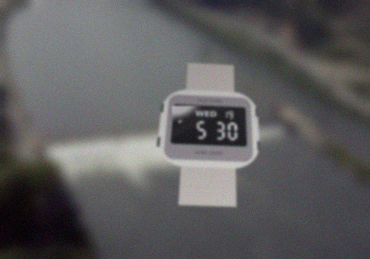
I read {"hour": 5, "minute": 30}
